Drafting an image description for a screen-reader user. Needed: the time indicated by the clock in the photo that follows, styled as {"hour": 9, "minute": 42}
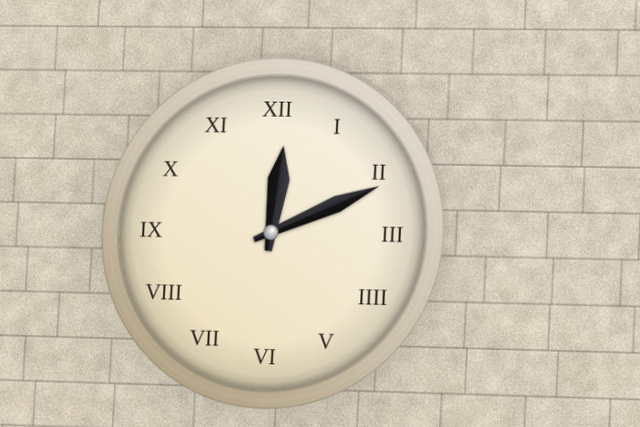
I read {"hour": 12, "minute": 11}
